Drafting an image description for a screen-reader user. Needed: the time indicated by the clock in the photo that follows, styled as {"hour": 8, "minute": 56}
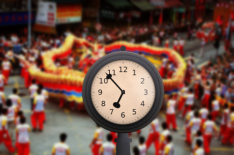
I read {"hour": 6, "minute": 53}
